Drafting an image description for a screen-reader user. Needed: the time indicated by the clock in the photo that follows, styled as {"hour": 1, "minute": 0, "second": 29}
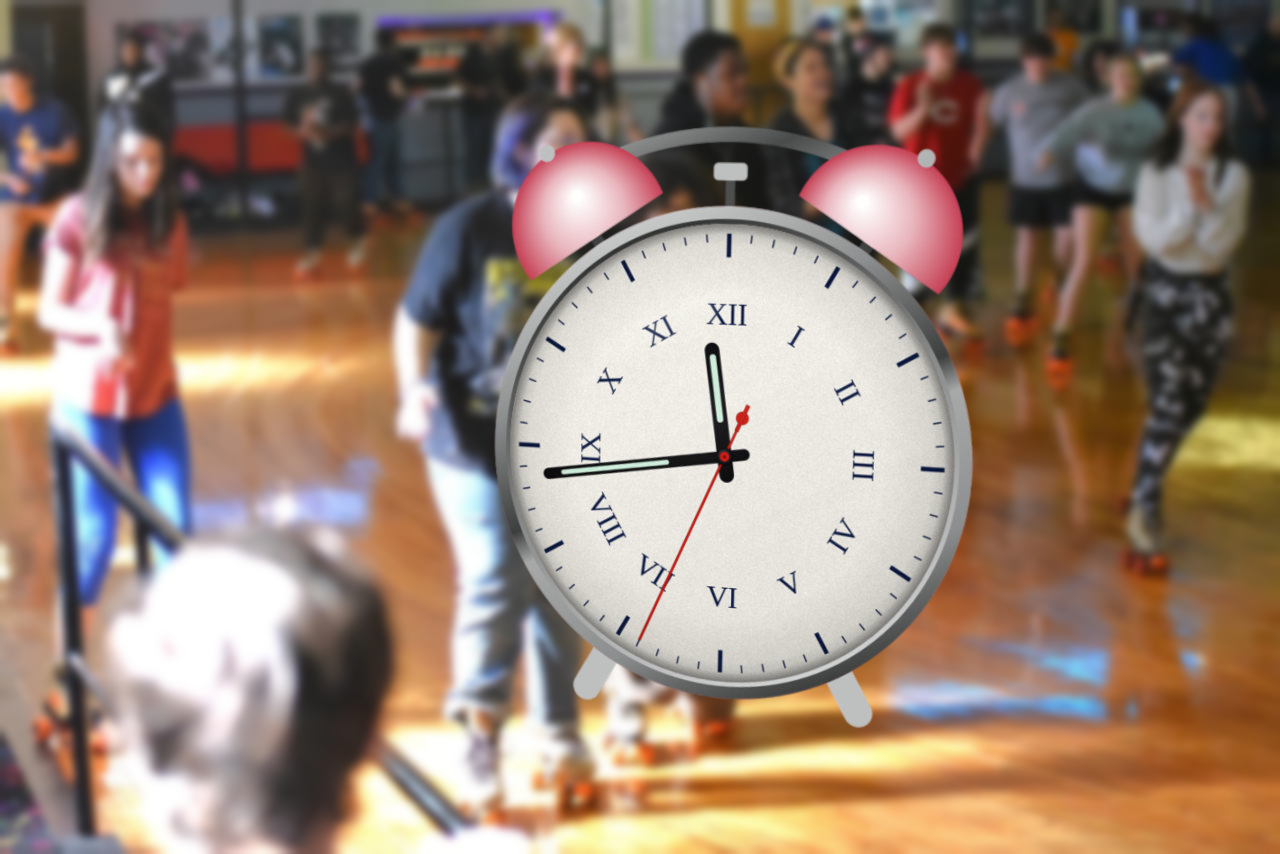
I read {"hour": 11, "minute": 43, "second": 34}
